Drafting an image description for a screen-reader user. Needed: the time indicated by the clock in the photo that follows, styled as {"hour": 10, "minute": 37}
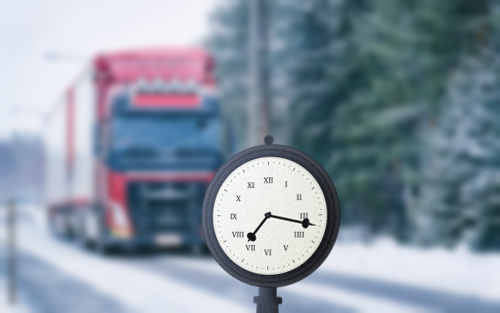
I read {"hour": 7, "minute": 17}
